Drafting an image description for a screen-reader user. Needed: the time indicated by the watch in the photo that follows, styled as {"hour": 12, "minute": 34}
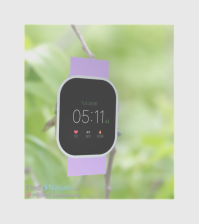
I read {"hour": 5, "minute": 11}
